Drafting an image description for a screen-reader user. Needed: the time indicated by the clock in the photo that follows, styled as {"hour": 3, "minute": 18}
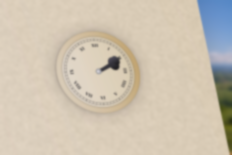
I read {"hour": 2, "minute": 10}
